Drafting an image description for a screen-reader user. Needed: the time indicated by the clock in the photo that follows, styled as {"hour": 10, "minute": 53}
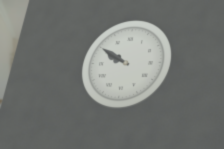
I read {"hour": 9, "minute": 50}
